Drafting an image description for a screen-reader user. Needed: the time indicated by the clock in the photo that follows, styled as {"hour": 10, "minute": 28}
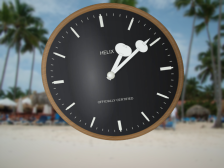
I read {"hour": 1, "minute": 9}
